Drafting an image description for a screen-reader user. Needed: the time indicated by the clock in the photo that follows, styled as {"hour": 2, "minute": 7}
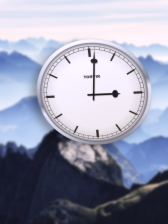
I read {"hour": 3, "minute": 1}
